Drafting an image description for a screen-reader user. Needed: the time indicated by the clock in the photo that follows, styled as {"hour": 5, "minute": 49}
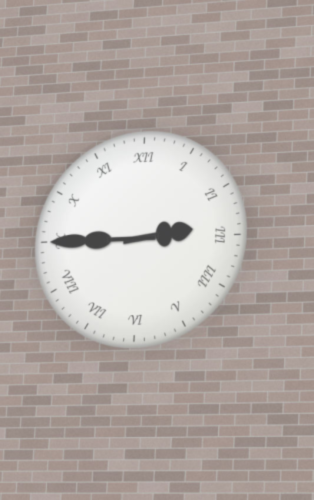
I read {"hour": 2, "minute": 45}
